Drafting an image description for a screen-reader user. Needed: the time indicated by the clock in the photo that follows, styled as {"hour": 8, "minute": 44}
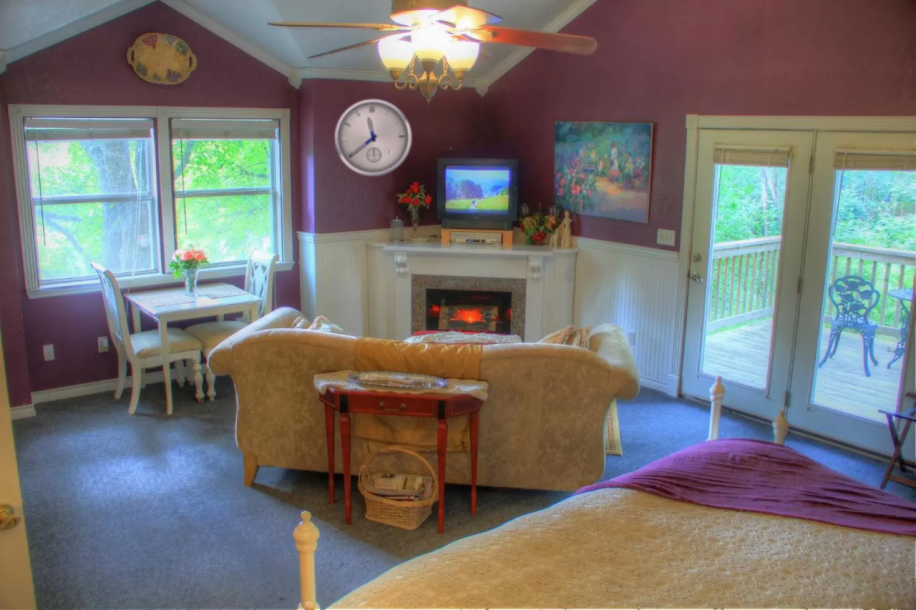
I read {"hour": 11, "minute": 39}
